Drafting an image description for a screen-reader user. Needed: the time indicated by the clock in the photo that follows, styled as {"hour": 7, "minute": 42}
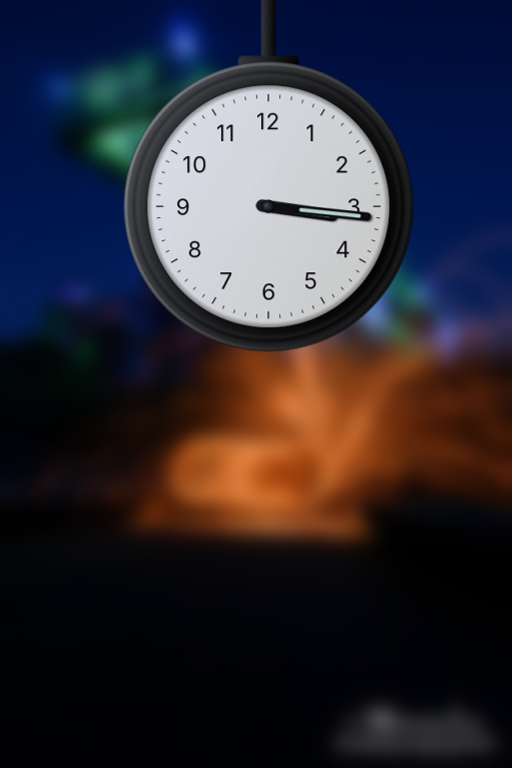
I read {"hour": 3, "minute": 16}
